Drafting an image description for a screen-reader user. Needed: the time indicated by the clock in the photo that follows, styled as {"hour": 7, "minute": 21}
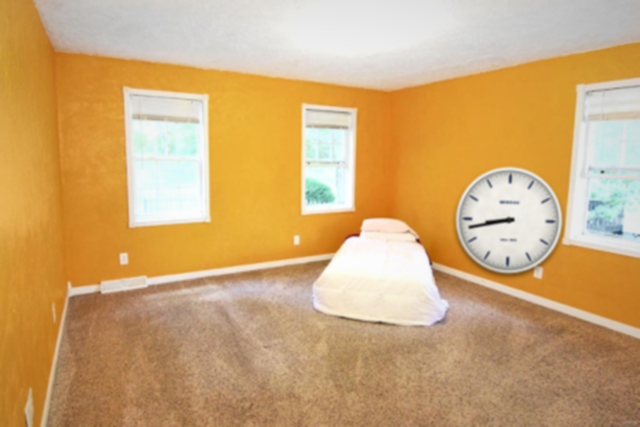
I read {"hour": 8, "minute": 43}
